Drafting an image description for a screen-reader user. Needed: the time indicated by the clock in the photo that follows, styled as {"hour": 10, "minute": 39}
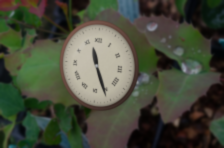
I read {"hour": 11, "minute": 26}
